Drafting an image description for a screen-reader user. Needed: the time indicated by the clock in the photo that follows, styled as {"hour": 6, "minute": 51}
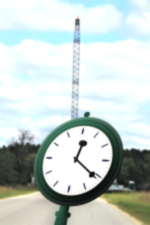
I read {"hour": 12, "minute": 21}
